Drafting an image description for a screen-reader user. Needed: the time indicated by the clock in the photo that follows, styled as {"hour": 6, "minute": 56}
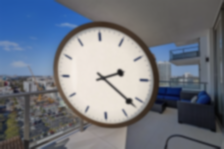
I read {"hour": 2, "minute": 22}
